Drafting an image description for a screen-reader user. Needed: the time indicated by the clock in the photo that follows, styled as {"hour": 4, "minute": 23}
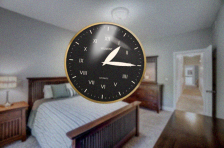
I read {"hour": 1, "minute": 15}
